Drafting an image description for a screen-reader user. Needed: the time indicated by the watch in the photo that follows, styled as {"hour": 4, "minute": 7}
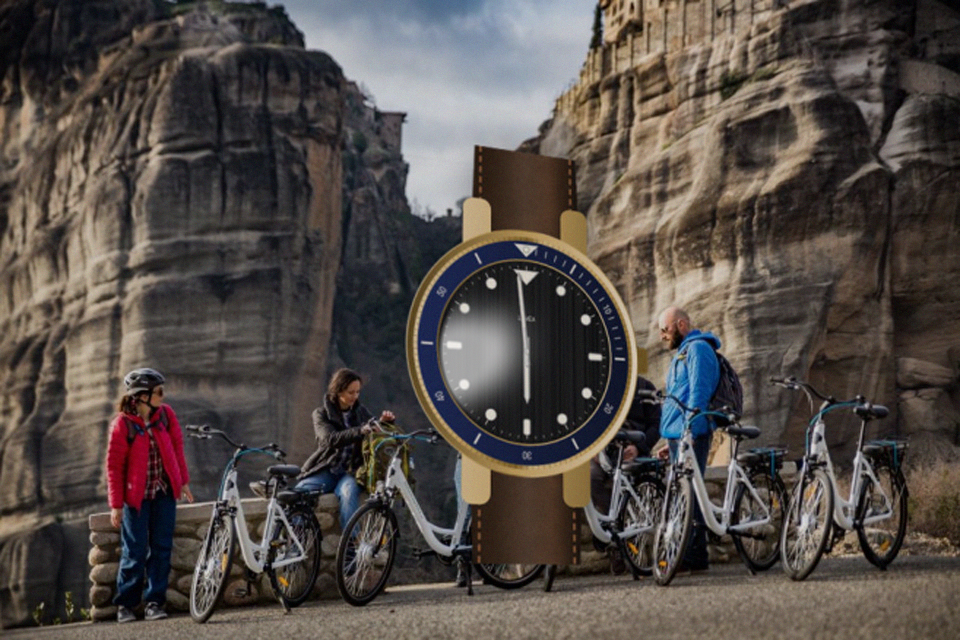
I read {"hour": 5, "minute": 59}
